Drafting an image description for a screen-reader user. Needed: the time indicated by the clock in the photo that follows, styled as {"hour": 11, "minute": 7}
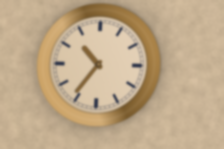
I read {"hour": 10, "minute": 36}
